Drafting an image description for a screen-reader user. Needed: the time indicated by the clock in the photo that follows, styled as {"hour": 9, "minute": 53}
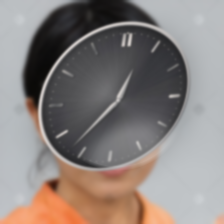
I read {"hour": 12, "minute": 37}
